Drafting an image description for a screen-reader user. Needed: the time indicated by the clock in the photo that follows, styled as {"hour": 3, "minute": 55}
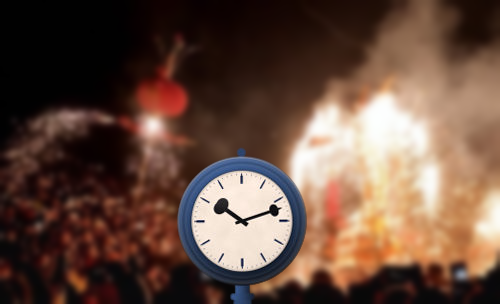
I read {"hour": 10, "minute": 12}
